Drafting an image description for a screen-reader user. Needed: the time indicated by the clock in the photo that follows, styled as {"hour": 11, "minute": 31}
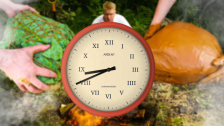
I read {"hour": 8, "minute": 41}
